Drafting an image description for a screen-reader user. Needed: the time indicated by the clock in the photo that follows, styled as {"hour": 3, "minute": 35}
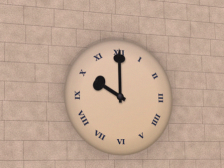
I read {"hour": 10, "minute": 0}
